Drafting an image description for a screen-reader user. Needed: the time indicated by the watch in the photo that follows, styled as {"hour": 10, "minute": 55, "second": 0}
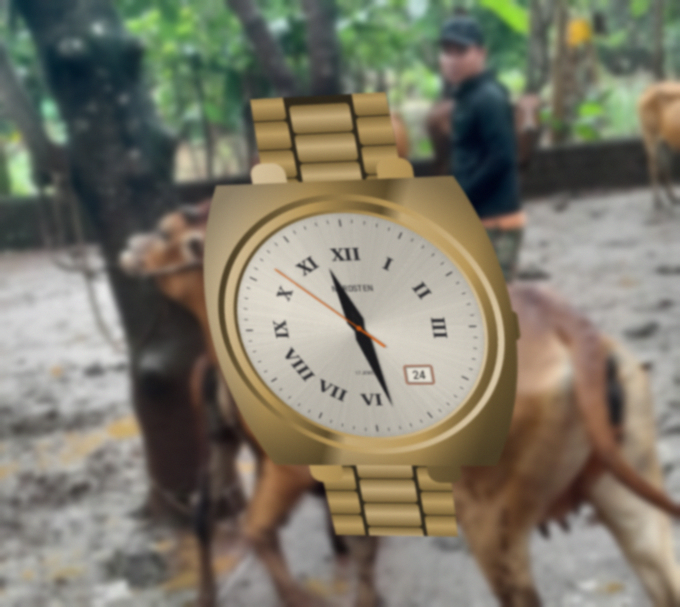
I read {"hour": 11, "minute": 27, "second": 52}
